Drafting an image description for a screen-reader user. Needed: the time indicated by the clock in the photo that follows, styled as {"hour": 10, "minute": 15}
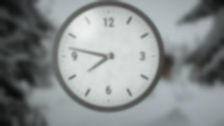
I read {"hour": 7, "minute": 47}
